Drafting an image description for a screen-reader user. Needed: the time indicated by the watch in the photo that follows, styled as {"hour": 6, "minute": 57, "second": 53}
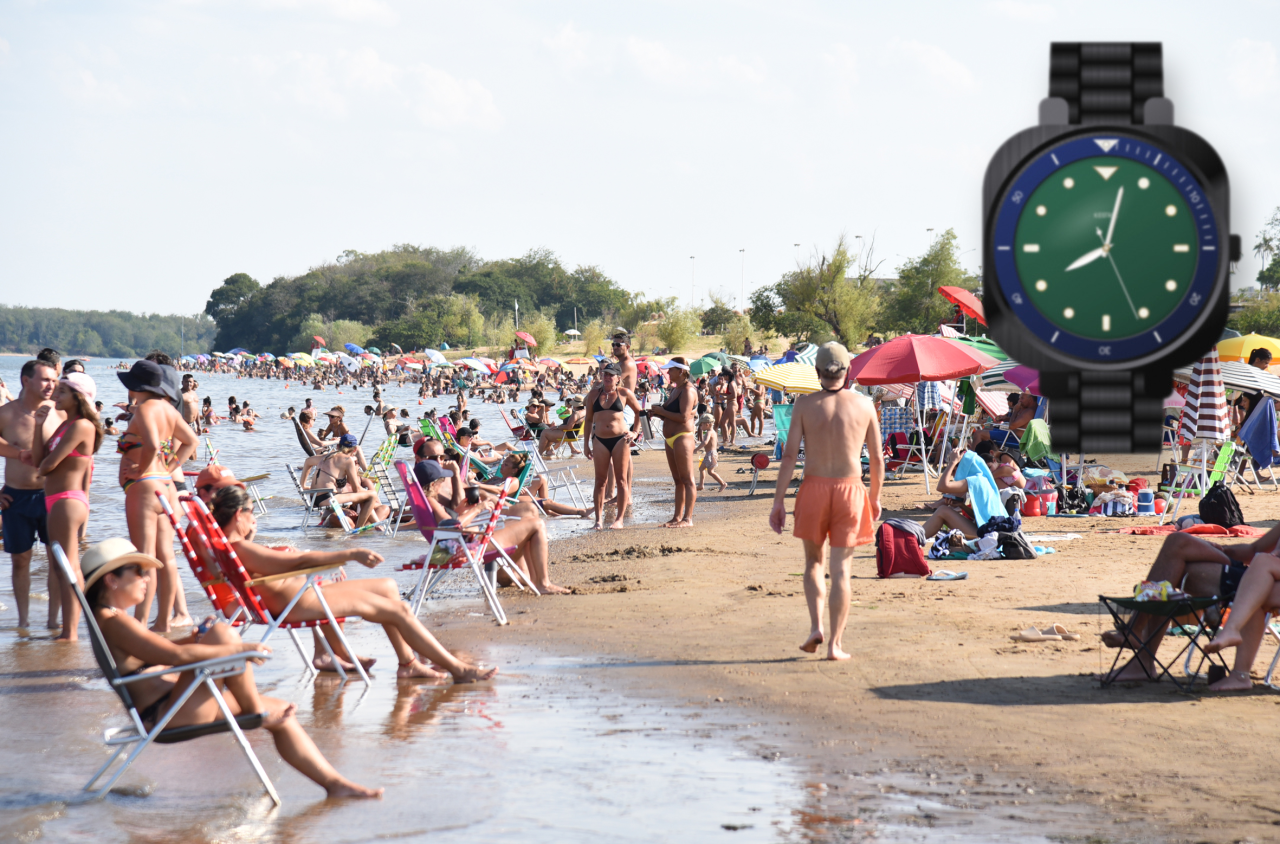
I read {"hour": 8, "minute": 2, "second": 26}
